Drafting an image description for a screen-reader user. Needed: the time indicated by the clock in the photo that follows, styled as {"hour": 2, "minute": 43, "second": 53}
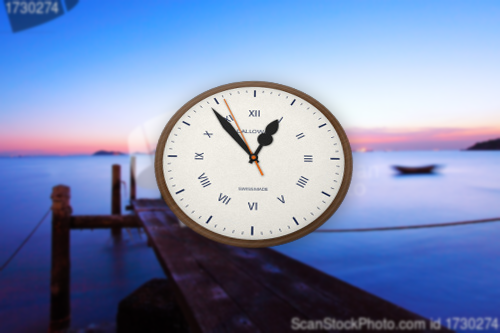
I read {"hour": 12, "minute": 53, "second": 56}
